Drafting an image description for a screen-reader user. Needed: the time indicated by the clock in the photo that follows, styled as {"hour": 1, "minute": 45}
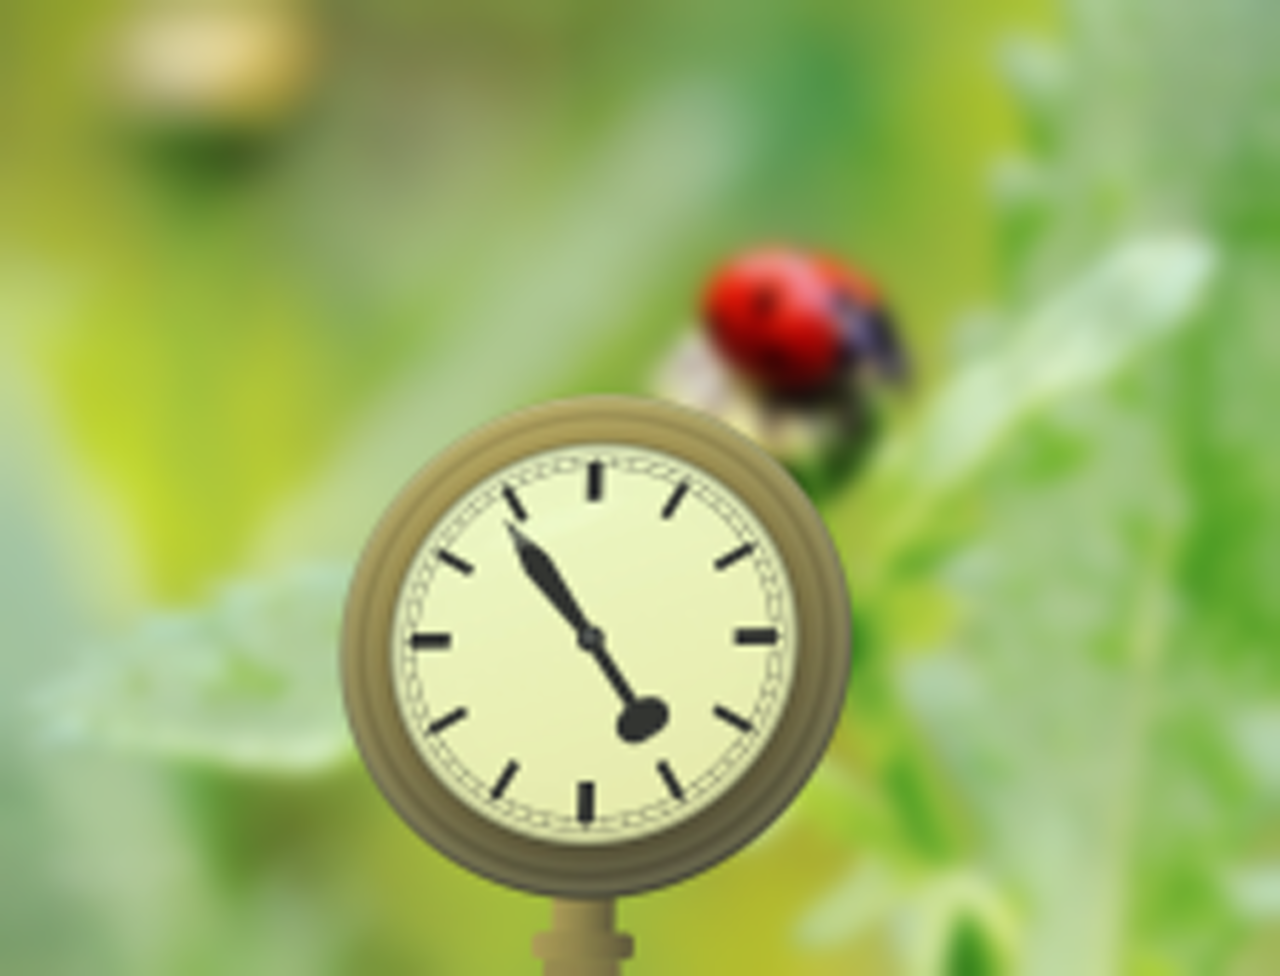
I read {"hour": 4, "minute": 54}
